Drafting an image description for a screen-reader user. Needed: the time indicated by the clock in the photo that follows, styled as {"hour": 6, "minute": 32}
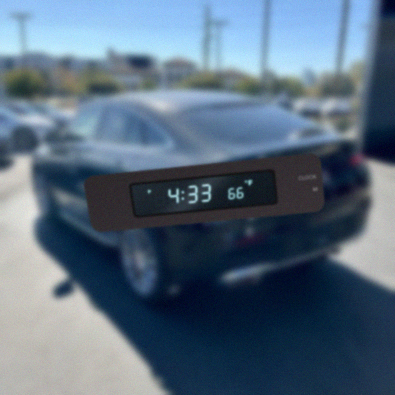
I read {"hour": 4, "minute": 33}
